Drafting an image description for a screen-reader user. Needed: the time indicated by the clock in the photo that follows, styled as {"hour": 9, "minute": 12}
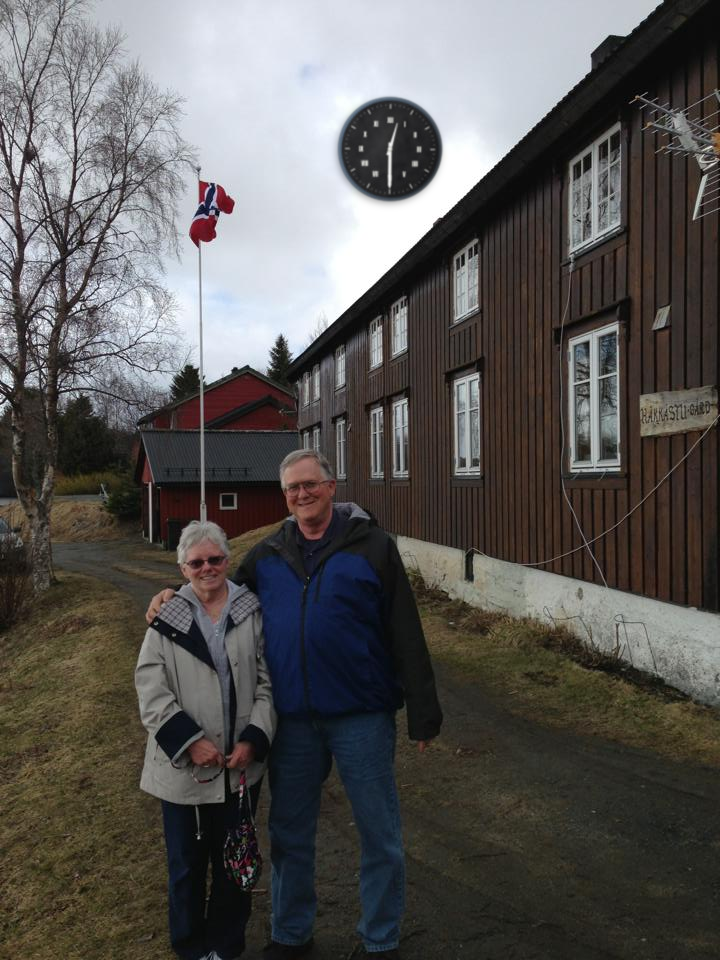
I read {"hour": 12, "minute": 30}
